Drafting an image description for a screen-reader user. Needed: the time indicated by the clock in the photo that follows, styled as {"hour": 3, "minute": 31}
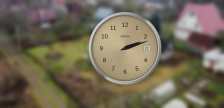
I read {"hour": 2, "minute": 12}
